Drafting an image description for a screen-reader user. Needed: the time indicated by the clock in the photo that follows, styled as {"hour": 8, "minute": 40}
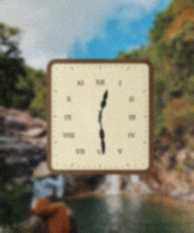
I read {"hour": 12, "minute": 29}
